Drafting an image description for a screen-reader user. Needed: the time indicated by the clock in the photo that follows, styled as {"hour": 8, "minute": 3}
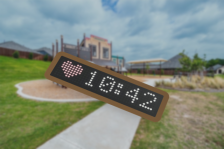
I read {"hour": 10, "minute": 42}
